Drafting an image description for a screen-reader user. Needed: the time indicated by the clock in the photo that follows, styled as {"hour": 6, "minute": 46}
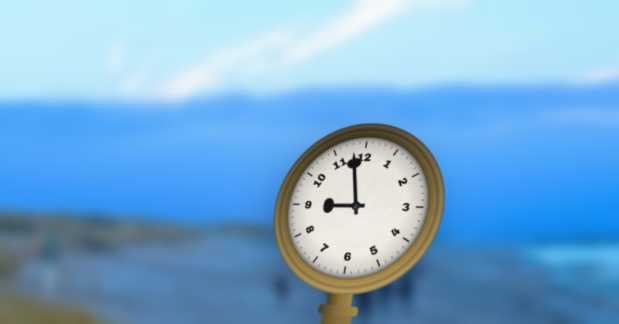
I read {"hour": 8, "minute": 58}
